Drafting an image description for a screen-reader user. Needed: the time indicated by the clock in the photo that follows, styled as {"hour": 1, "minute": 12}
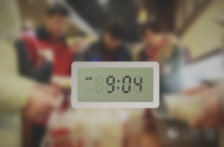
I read {"hour": 9, "minute": 4}
